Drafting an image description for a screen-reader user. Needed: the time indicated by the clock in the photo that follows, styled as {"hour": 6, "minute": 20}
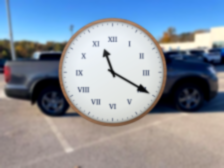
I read {"hour": 11, "minute": 20}
